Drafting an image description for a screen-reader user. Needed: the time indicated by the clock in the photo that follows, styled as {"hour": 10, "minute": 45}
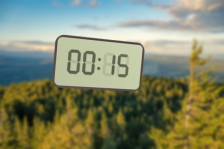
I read {"hour": 0, "minute": 15}
